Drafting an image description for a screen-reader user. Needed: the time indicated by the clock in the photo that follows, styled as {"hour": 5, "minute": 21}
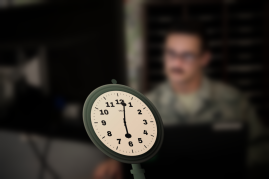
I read {"hour": 6, "minute": 2}
